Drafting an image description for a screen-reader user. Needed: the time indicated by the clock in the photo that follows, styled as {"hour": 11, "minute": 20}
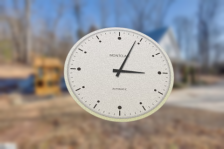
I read {"hour": 3, "minute": 4}
